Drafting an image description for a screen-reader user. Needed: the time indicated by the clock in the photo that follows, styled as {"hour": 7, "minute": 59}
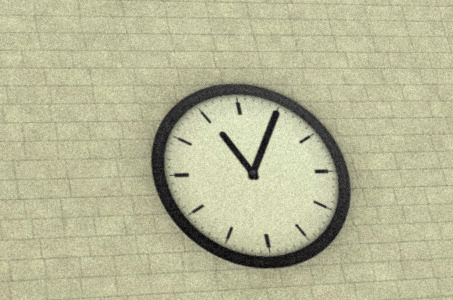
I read {"hour": 11, "minute": 5}
